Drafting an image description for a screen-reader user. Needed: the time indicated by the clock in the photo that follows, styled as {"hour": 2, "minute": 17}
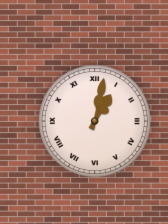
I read {"hour": 1, "minute": 2}
